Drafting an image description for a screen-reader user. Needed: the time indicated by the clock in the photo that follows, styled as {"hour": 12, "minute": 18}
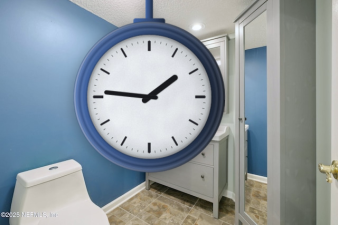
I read {"hour": 1, "minute": 46}
